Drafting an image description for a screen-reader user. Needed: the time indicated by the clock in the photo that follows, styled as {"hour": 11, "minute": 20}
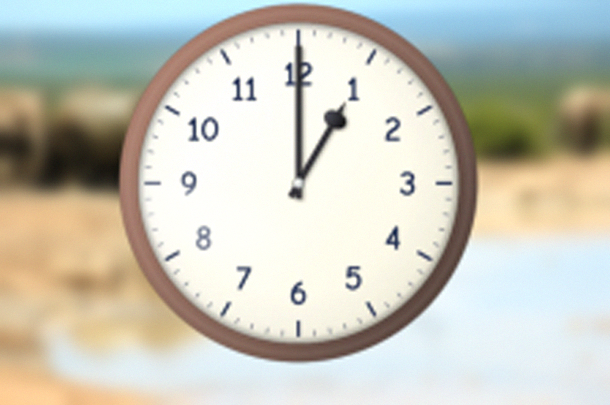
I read {"hour": 1, "minute": 0}
